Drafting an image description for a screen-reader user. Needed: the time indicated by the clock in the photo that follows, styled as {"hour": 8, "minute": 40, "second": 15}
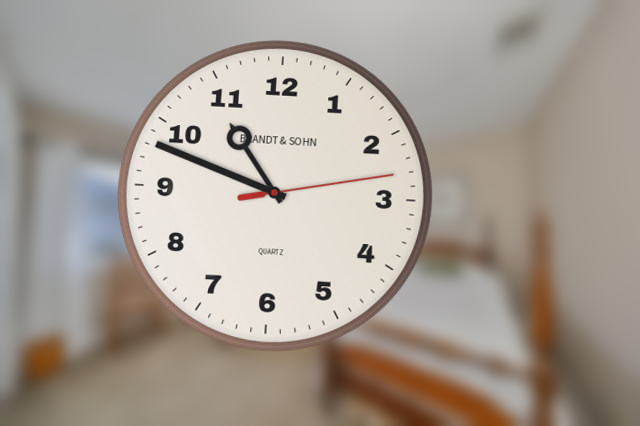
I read {"hour": 10, "minute": 48, "second": 13}
